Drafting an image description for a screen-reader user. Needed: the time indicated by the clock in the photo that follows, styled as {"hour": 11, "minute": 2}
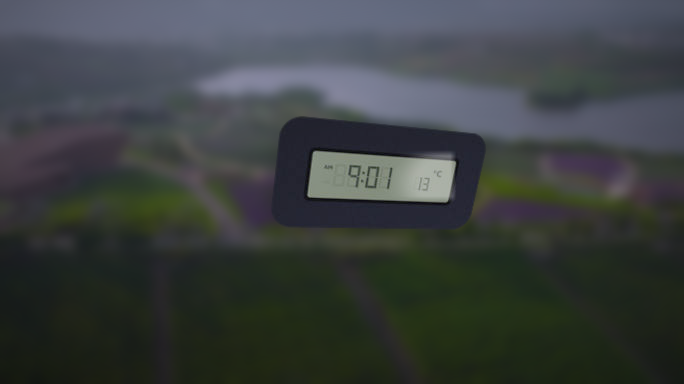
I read {"hour": 9, "minute": 1}
